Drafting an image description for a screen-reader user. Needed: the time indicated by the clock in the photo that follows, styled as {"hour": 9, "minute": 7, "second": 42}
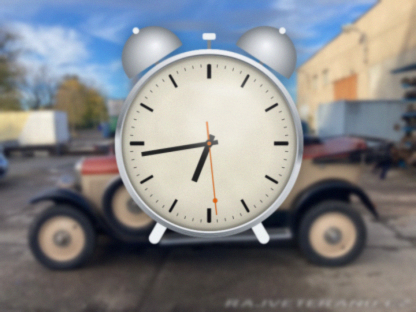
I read {"hour": 6, "minute": 43, "second": 29}
